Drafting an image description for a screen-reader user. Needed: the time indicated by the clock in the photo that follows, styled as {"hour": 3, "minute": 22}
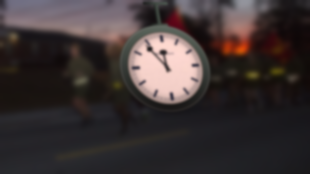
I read {"hour": 11, "minute": 54}
